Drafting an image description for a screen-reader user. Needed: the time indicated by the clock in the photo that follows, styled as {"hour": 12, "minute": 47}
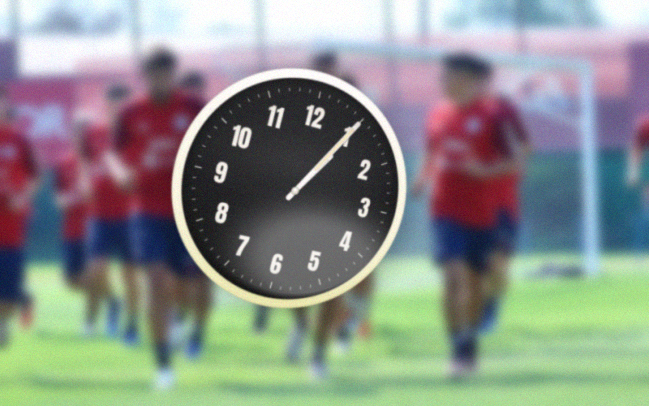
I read {"hour": 1, "minute": 5}
